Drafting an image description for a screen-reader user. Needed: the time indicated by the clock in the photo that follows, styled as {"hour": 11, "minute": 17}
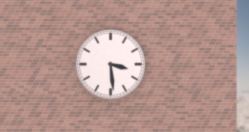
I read {"hour": 3, "minute": 29}
